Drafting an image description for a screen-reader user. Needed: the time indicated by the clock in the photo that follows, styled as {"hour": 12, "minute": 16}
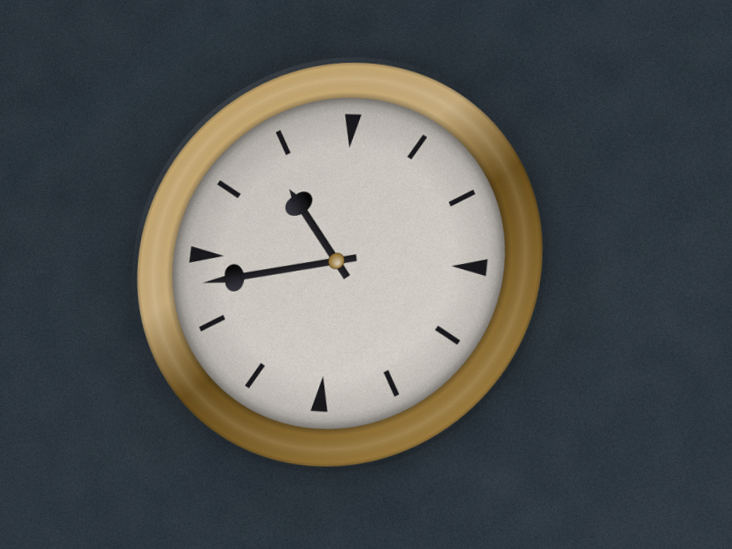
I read {"hour": 10, "minute": 43}
